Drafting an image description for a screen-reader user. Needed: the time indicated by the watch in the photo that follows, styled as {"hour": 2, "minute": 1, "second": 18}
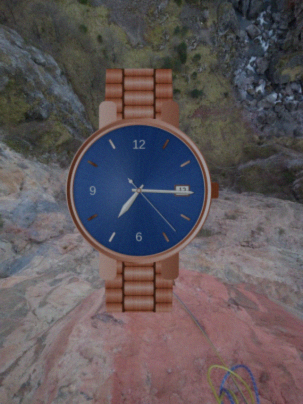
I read {"hour": 7, "minute": 15, "second": 23}
